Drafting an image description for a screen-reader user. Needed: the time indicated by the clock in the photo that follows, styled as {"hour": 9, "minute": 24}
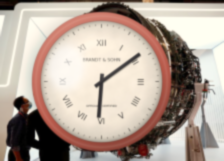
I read {"hour": 6, "minute": 9}
